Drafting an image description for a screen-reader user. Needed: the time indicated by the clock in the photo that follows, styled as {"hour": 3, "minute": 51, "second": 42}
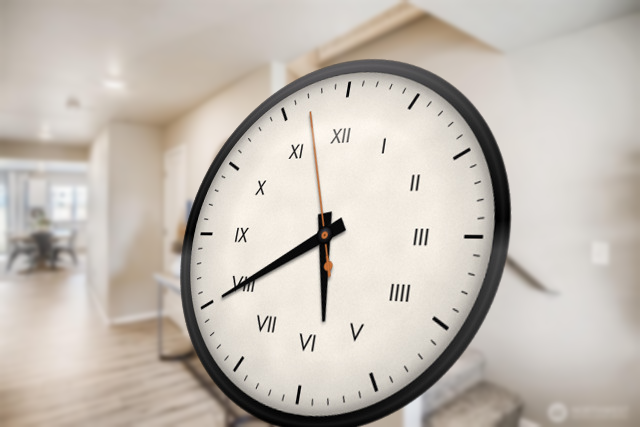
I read {"hour": 5, "minute": 39, "second": 57}
